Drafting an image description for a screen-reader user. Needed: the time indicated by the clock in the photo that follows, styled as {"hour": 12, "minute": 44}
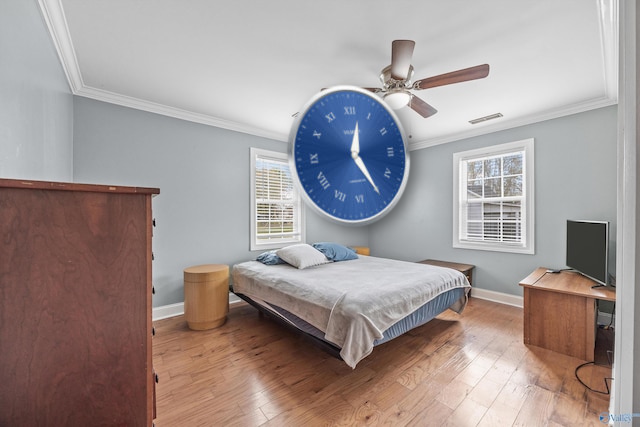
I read {"hour": 12, "minute": 25}
